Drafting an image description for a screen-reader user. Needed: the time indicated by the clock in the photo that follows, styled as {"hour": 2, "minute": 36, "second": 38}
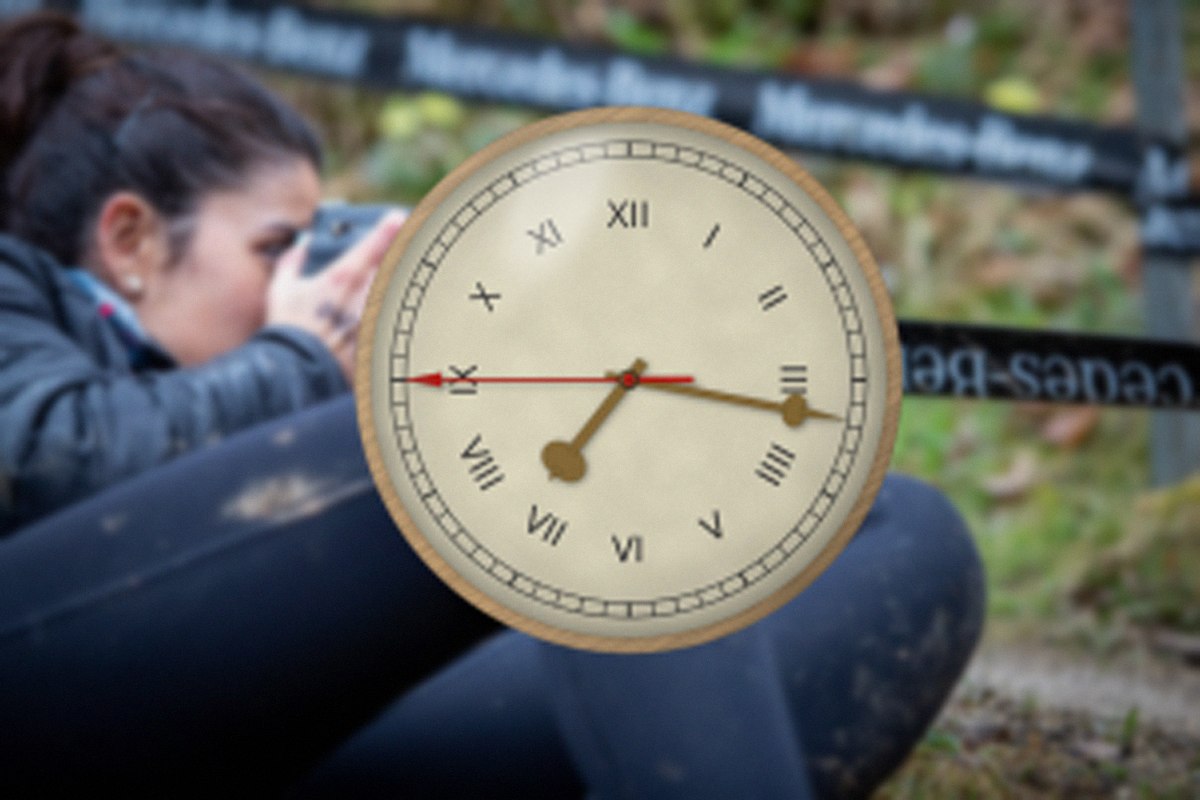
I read {"hour": 7, "minute": 16, "second": 45}
